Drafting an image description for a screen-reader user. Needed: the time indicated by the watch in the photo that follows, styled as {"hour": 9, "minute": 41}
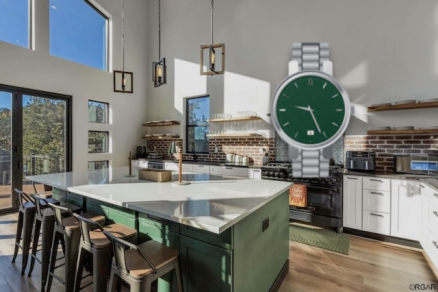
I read {"hour": 9, "minute": 26}
